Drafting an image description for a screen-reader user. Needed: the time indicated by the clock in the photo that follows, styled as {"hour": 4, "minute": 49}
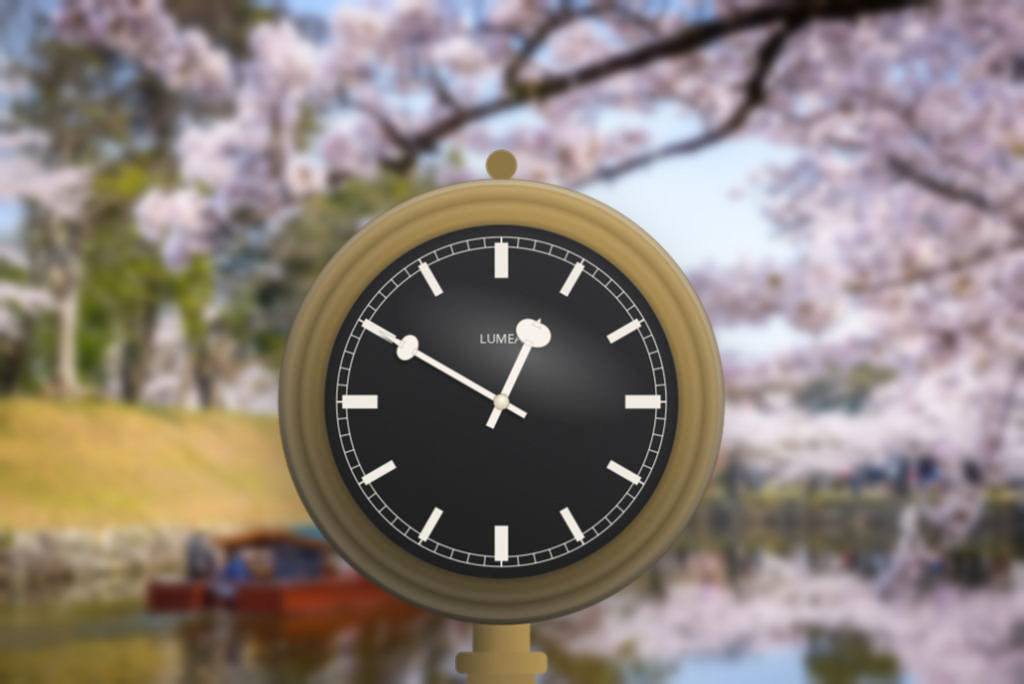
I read {"hour": 12, "minute": 50}
